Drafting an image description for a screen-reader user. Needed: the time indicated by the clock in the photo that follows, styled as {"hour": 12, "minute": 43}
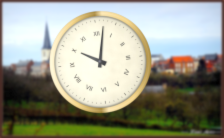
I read {"hour": 10, "minute": 2}
